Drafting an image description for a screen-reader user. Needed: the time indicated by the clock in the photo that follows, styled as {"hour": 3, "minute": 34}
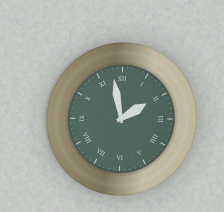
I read {"hour": 1, "minute": 58}
